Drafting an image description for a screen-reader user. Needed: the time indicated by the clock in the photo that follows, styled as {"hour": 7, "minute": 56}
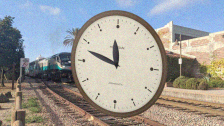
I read {"hour": 11, "minute": 48}
